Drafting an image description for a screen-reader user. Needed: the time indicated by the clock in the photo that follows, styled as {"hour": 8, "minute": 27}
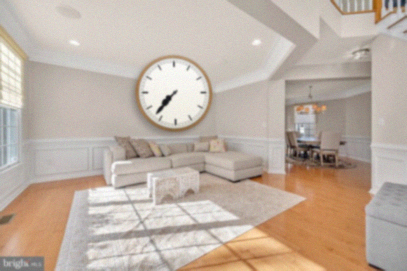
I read {"hour": 7, "minute": 37}
